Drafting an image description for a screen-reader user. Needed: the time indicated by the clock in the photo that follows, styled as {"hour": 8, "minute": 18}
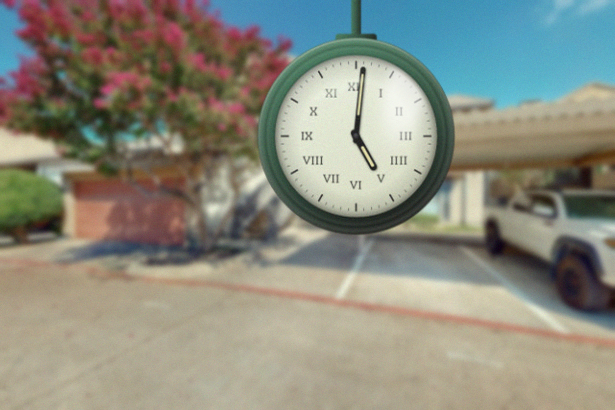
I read {"hour": 5, "minute": 1}
